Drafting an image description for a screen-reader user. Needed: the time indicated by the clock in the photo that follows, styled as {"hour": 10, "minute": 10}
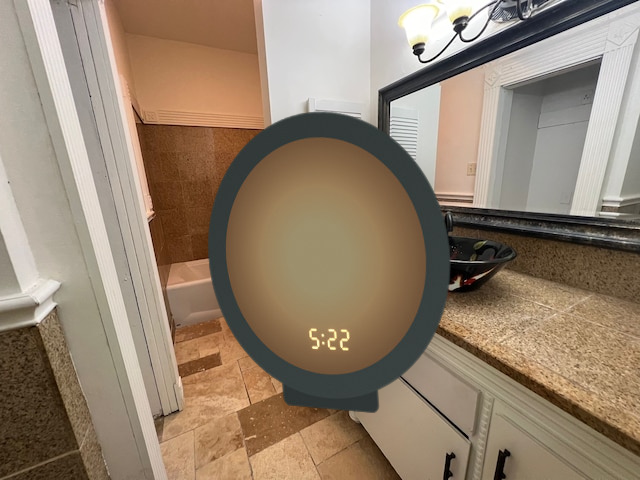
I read {"hour": 5, "minute": 22}
